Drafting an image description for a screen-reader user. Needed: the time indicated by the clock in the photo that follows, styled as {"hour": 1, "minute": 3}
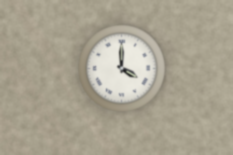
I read {"hour": 4, "minute": 0}
